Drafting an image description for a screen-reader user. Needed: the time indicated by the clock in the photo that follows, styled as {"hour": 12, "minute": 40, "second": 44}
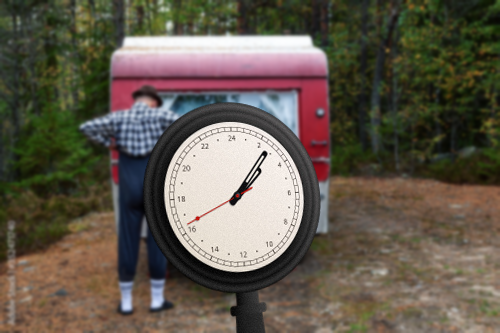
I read {"hour": 3, "minute": 6, "second": 41}
